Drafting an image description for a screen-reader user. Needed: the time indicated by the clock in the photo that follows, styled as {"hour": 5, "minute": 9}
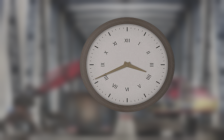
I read {"hour": 3, "minute": 41}
